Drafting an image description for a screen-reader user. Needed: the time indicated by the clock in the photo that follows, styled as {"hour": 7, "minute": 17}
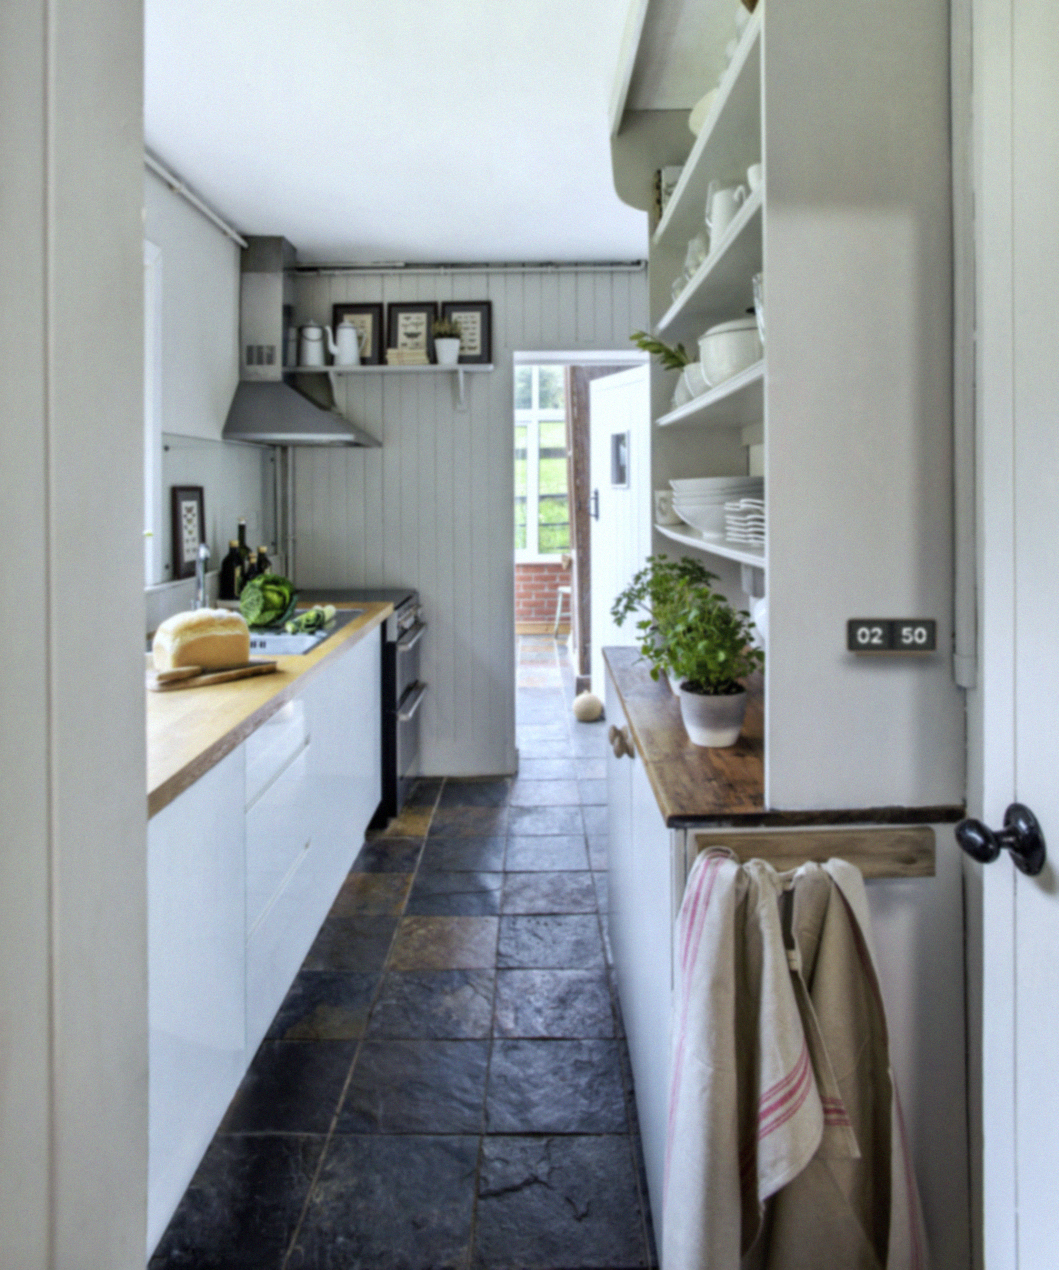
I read {"hour": 2, "minute": 50}
